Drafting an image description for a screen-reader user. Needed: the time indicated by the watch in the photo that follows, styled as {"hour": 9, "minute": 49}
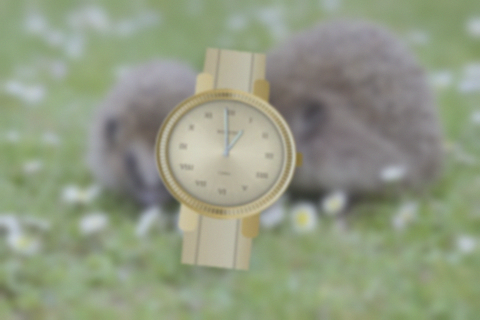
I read {"hour": 12, "minute": 59}
